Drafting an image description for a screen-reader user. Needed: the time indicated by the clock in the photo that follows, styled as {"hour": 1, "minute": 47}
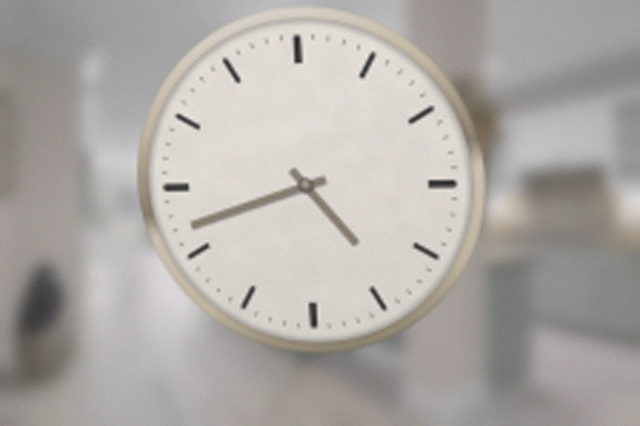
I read {"hour": 4, "minute": 42}
